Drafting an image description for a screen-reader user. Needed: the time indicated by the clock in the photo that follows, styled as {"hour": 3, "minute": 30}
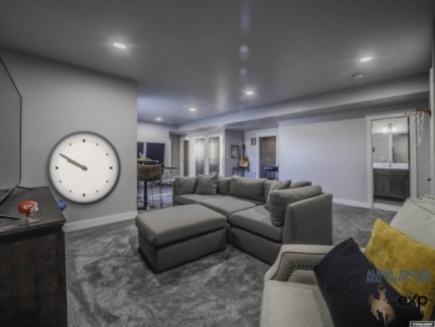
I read {"hour": 9, "minute": 50}
